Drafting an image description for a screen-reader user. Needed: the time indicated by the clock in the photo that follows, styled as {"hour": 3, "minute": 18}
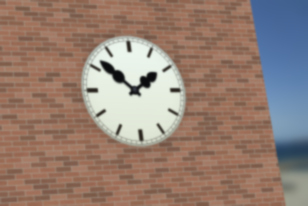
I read {"hour": 1, "minute": 52}
